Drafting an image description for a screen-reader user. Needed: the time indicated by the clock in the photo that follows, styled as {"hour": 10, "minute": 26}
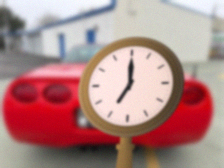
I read {"hour": 7, "minute": 0}
